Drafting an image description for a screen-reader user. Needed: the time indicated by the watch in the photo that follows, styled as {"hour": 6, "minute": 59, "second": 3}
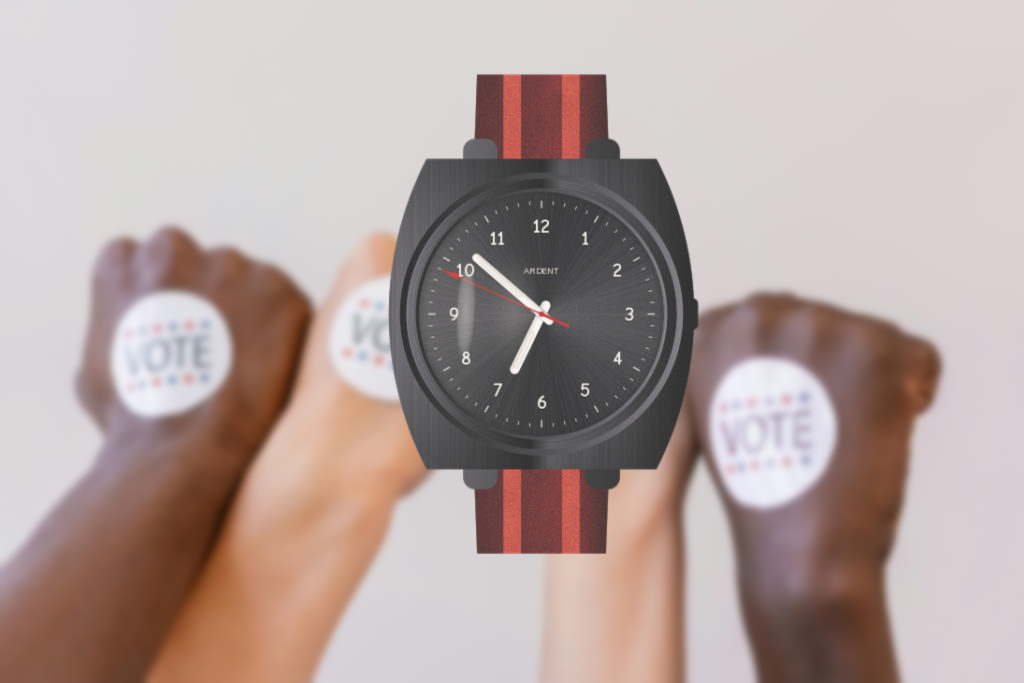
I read {"hour": 6, "minute": 51, "second": 49}
